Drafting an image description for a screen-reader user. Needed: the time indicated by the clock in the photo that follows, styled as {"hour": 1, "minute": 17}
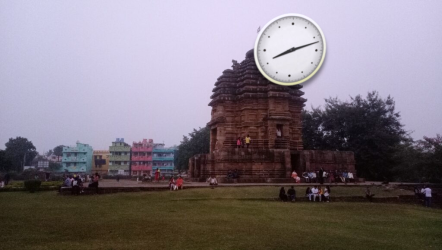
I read {"hour": 8, "minute": 12}
